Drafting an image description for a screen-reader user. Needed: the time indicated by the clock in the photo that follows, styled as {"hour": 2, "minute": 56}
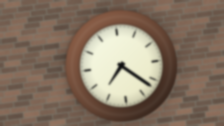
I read {"hour": 7, "minute": 22}
